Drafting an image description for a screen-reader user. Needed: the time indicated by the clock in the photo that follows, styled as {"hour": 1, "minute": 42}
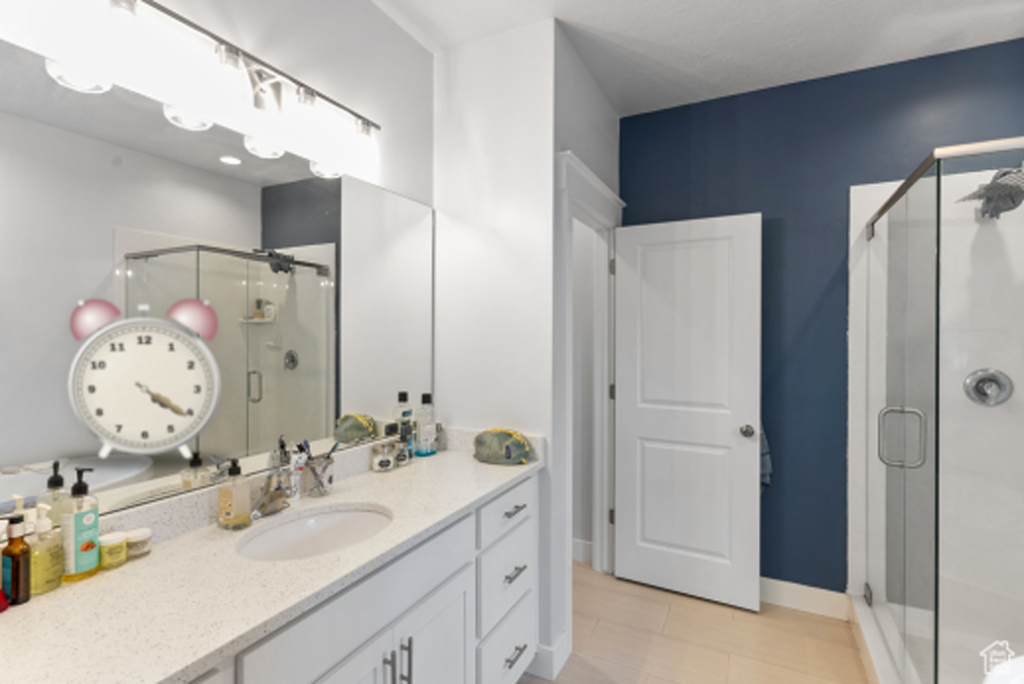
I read {"hour": 4, "minute": 21}
